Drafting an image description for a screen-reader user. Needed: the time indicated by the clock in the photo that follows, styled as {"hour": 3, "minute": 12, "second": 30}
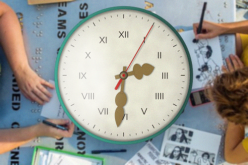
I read {"hour": 2, "minute": 31, "second": 5}
